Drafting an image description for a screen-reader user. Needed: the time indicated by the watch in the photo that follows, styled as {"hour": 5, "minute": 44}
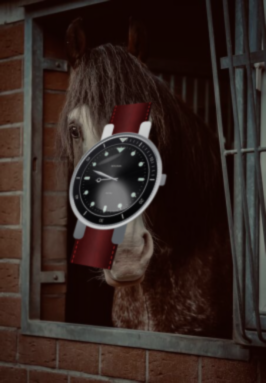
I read {"hour": 8, "minute": 48}
